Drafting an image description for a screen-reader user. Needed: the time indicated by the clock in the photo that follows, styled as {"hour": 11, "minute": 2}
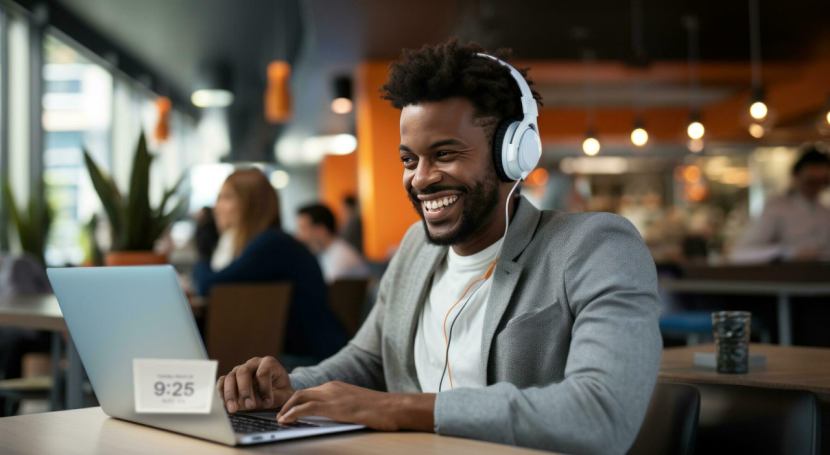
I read {"hour": 9, "minute": 25}
